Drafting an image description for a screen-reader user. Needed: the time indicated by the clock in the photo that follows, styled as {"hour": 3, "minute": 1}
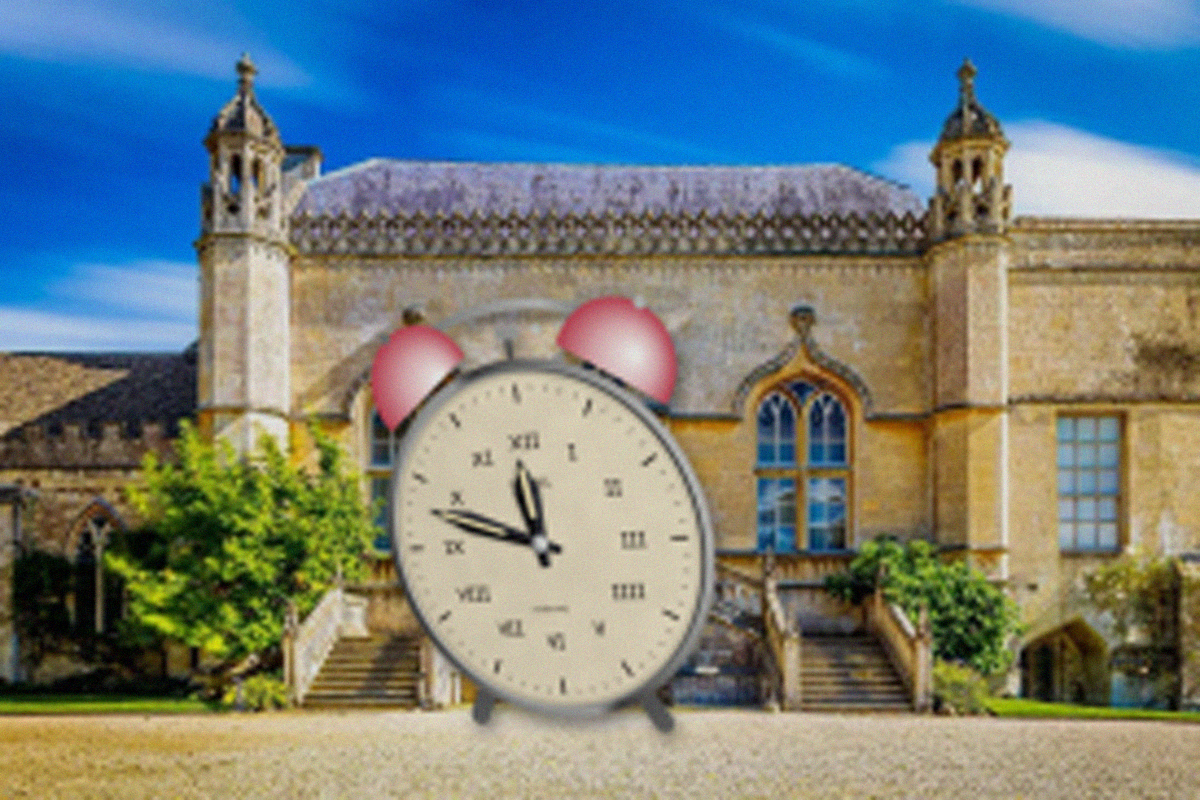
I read {"hour": 11, "minute": 48}
